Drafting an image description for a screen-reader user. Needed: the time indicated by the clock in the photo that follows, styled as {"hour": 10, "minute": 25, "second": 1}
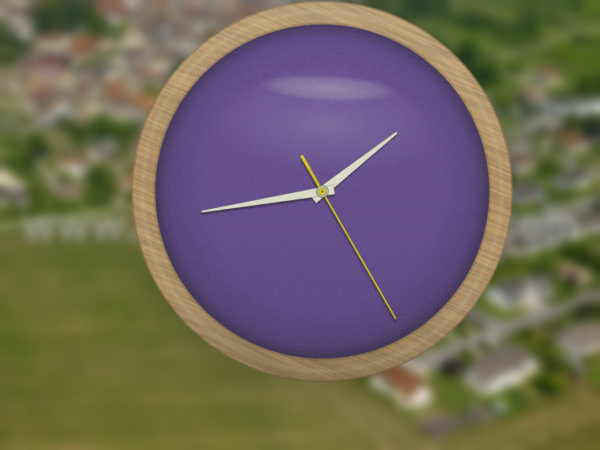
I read {"hour": 1, "minute": 43, "second": 25}
